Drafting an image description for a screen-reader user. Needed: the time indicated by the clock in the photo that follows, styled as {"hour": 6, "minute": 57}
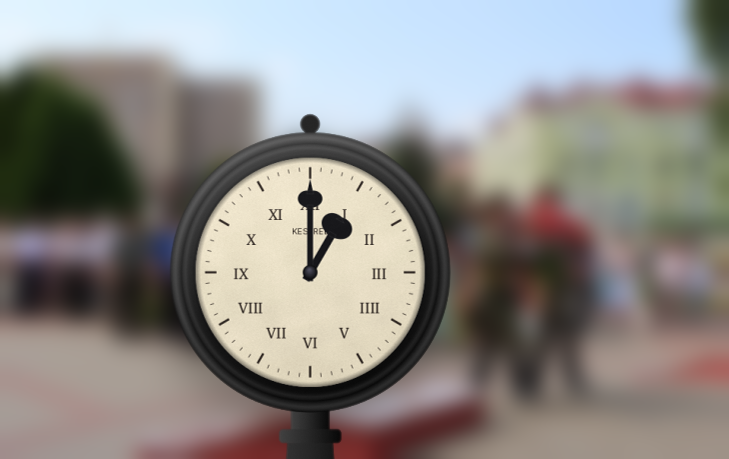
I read {"hour": 1, "minute": 0}
